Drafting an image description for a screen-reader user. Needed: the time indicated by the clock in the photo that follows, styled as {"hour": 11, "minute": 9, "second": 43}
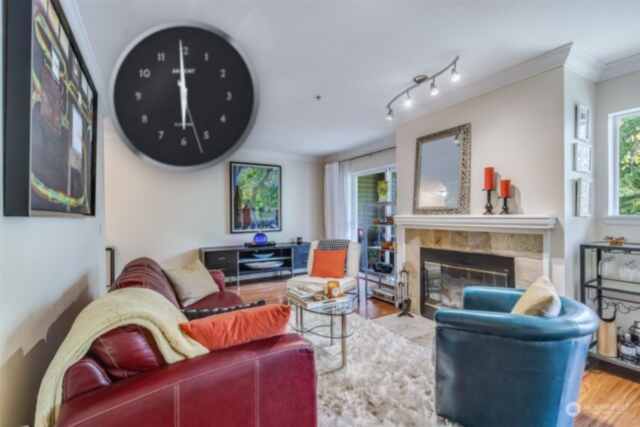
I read {"hour": 5, "minute": 59, "second": 27}
